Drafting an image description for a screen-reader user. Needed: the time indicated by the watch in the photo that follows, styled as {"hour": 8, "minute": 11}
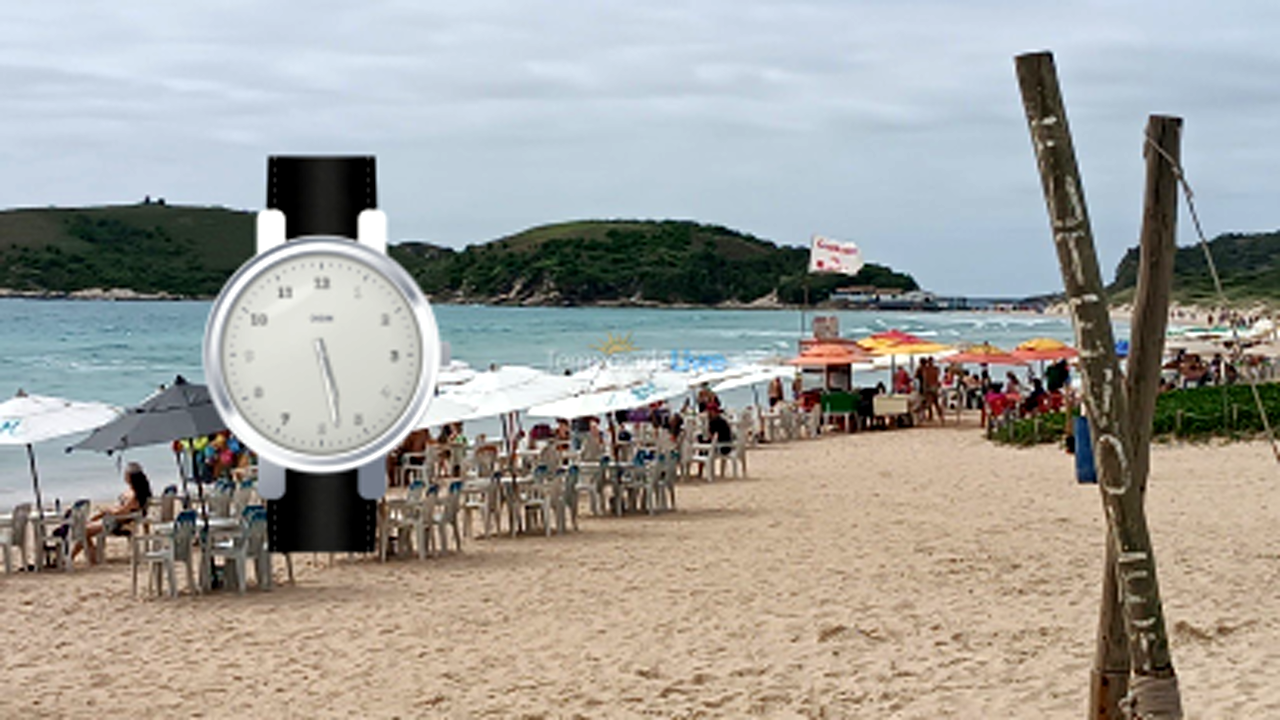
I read {"hour": 5, "minute": 28}
